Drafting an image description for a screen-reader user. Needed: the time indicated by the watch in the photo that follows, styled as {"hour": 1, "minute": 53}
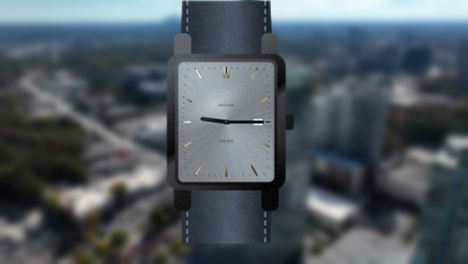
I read {"hour": 9, "minute": 15}
